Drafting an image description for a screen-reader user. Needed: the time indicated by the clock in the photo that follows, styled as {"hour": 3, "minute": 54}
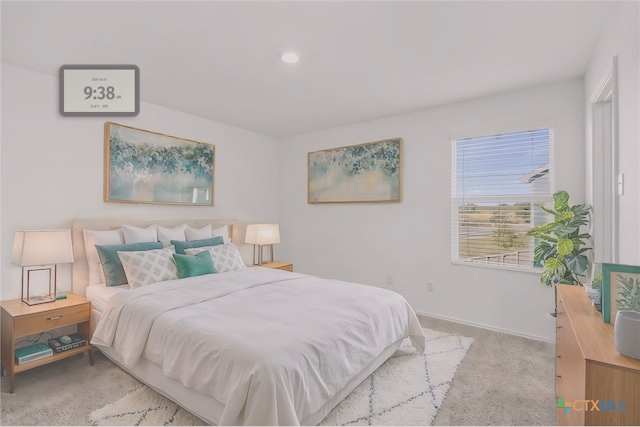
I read {"hour": 9, "minute": 38}
